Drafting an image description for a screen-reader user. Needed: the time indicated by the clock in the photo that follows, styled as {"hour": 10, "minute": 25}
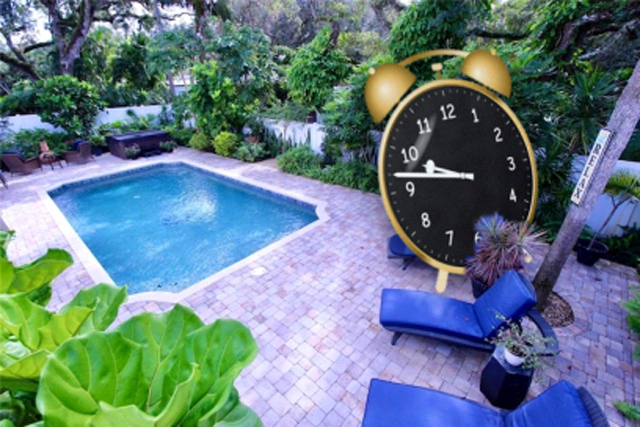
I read {"hour": 9, "minute": 47}
